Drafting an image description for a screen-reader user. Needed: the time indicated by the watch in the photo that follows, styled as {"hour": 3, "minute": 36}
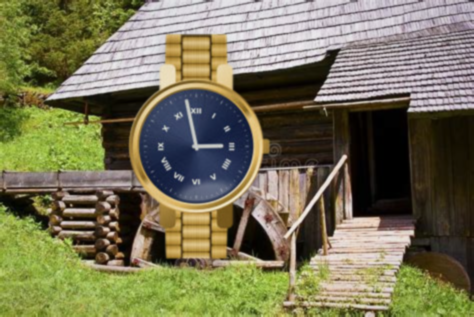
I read {"hour": 2, "minute": 58}
